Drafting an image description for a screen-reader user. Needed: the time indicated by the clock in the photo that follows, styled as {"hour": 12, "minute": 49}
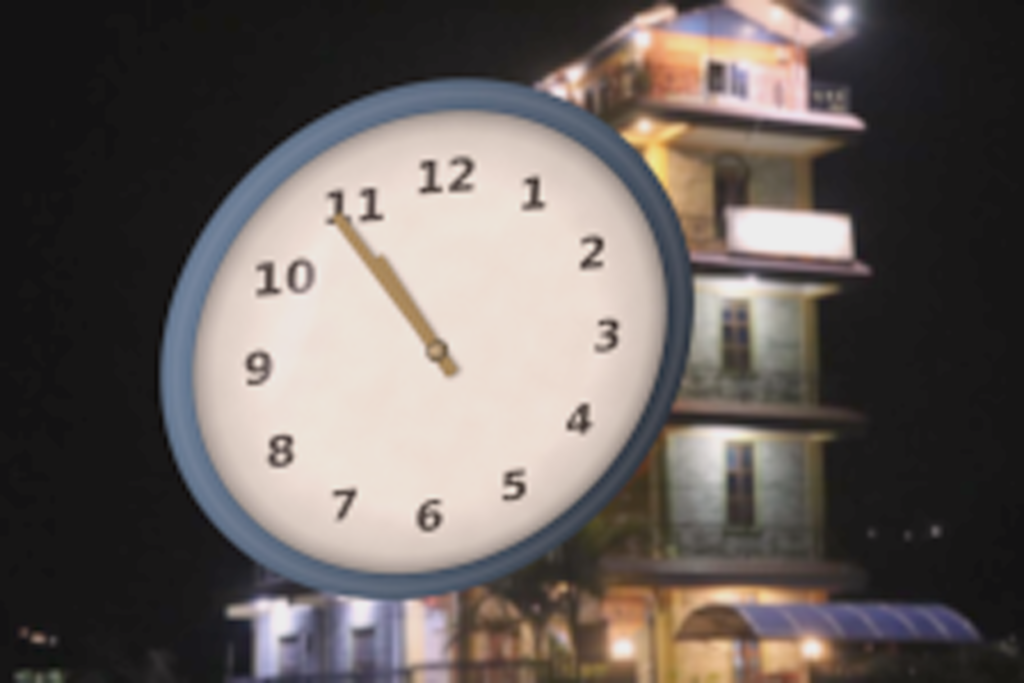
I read {"hour": 10, "minute": 54}
